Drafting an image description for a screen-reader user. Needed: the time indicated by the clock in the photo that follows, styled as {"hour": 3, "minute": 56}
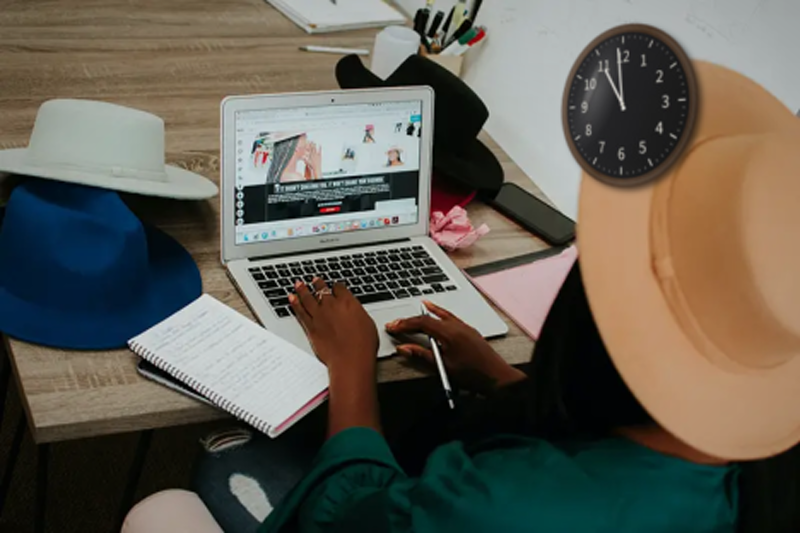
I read {"hour": 10, "minute": 59}
